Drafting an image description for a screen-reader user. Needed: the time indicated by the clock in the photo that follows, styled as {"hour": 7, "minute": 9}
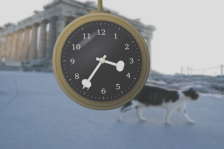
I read {"hour": 3, "minute": 36}
